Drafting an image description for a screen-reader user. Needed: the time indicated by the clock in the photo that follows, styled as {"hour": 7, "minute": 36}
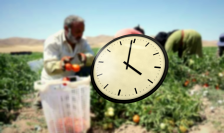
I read {"hour": 3, "minute": 59}
